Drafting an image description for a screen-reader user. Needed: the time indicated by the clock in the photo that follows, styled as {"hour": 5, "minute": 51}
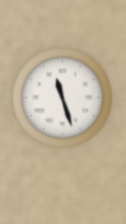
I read {"hour": 11, "minute": 27}
